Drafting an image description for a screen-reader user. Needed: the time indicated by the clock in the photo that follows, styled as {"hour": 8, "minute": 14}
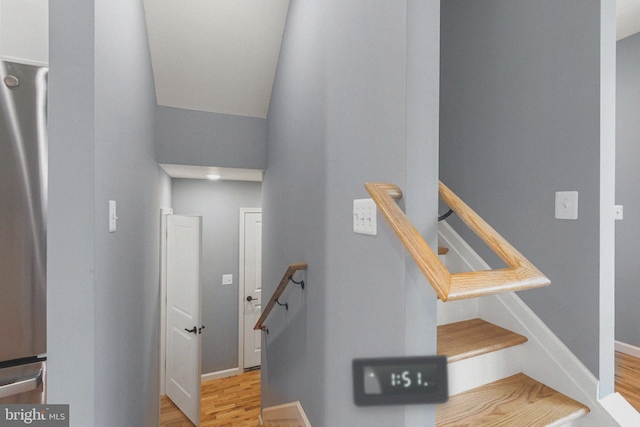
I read {"hour": 1, "minute": 51}
